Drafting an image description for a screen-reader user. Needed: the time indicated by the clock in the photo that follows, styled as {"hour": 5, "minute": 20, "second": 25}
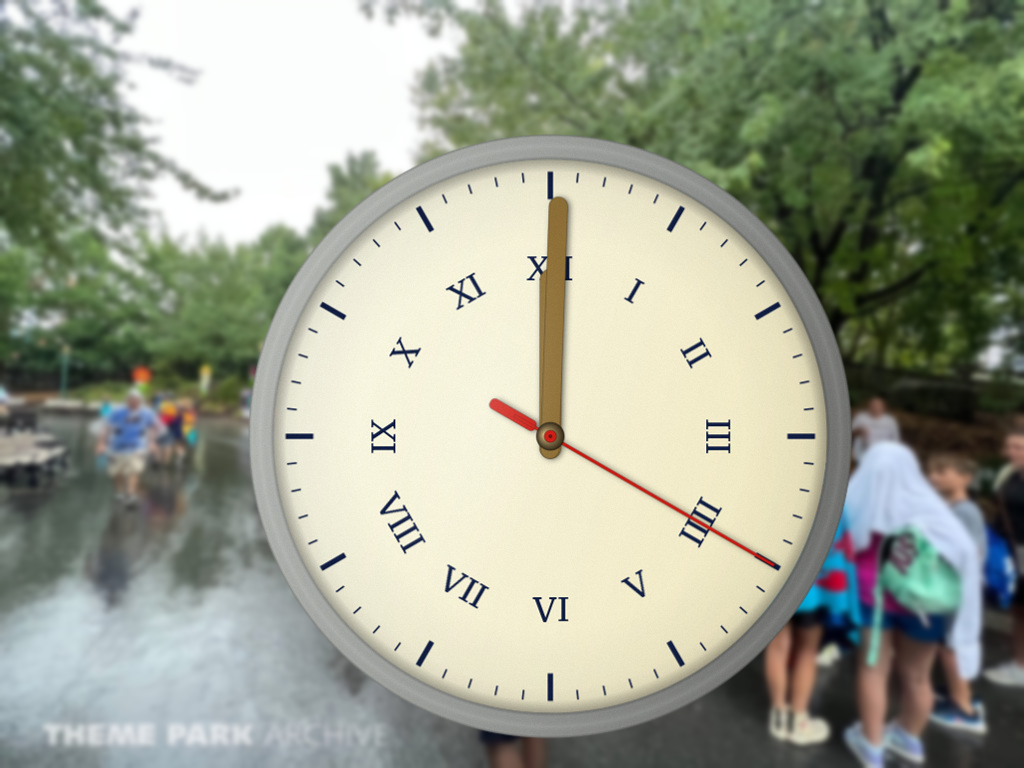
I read {"hour": 12, "minute": 0, "second": 20}
